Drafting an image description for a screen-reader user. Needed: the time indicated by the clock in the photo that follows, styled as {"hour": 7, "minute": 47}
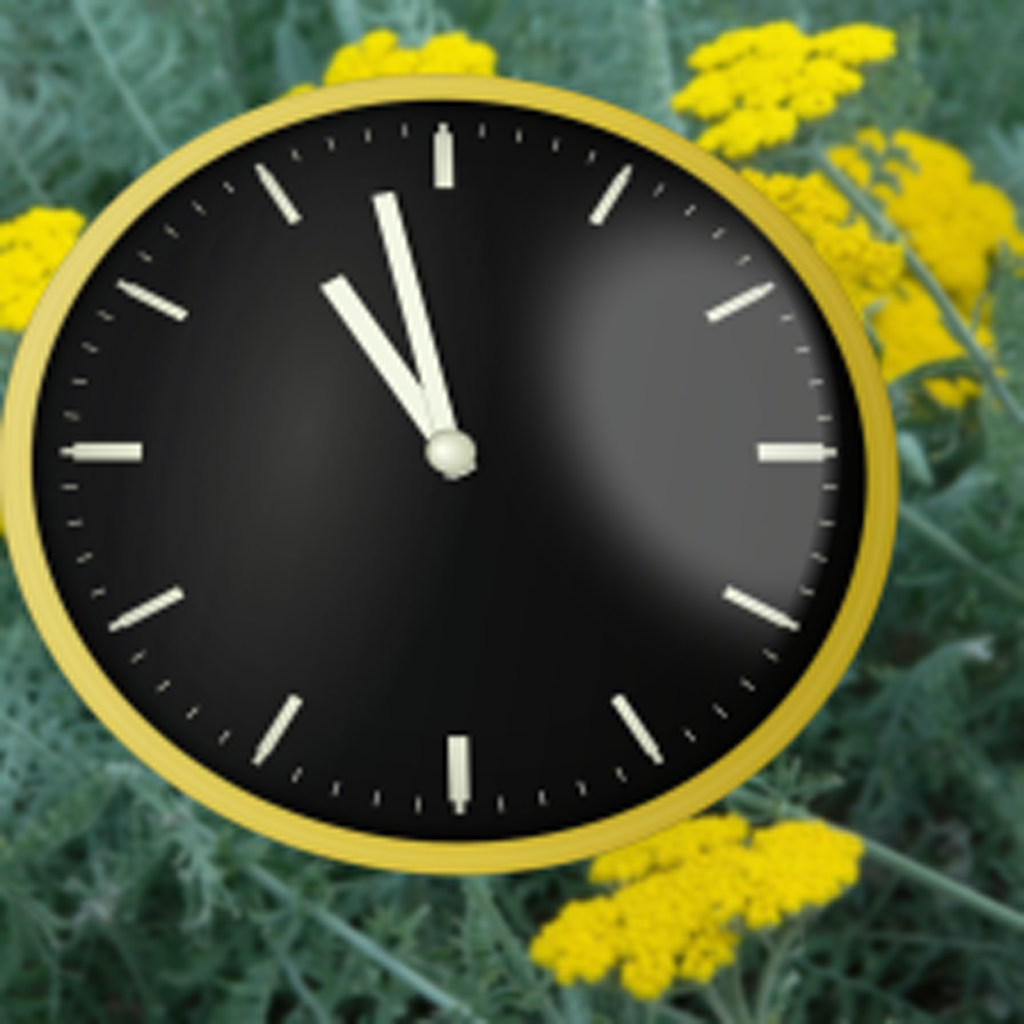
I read {"hour": 10, "minute": 58}
